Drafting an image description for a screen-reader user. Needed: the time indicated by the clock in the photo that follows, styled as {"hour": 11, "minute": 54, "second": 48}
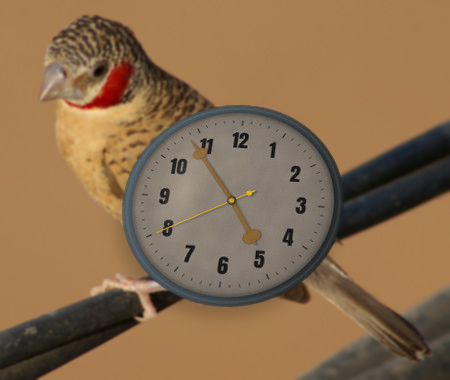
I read {"hour": 4, "minute": 53, "second": 40}
